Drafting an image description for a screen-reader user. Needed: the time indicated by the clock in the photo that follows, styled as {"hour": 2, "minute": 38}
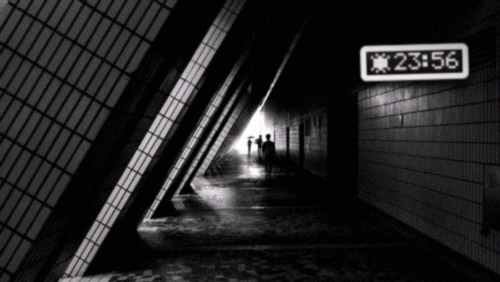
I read {"hour": 23, "minute": 56}
